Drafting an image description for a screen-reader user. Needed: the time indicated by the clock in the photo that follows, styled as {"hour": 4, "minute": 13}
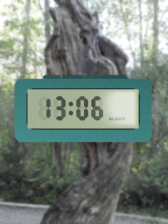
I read {"hour": 13, "minute": 6}
